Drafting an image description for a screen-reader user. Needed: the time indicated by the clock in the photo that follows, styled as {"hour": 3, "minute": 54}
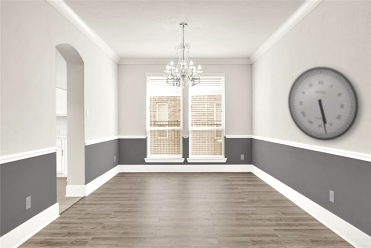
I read {"hour": 5, "minute": 28}
